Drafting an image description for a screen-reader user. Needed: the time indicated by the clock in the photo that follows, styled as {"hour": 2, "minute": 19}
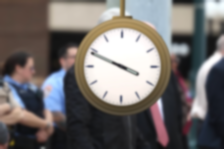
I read {"hour": 3, "minute": 49}
